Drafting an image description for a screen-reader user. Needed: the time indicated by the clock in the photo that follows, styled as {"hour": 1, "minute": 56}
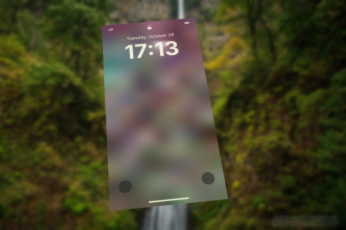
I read {"hour": 17, "minute": 13}
